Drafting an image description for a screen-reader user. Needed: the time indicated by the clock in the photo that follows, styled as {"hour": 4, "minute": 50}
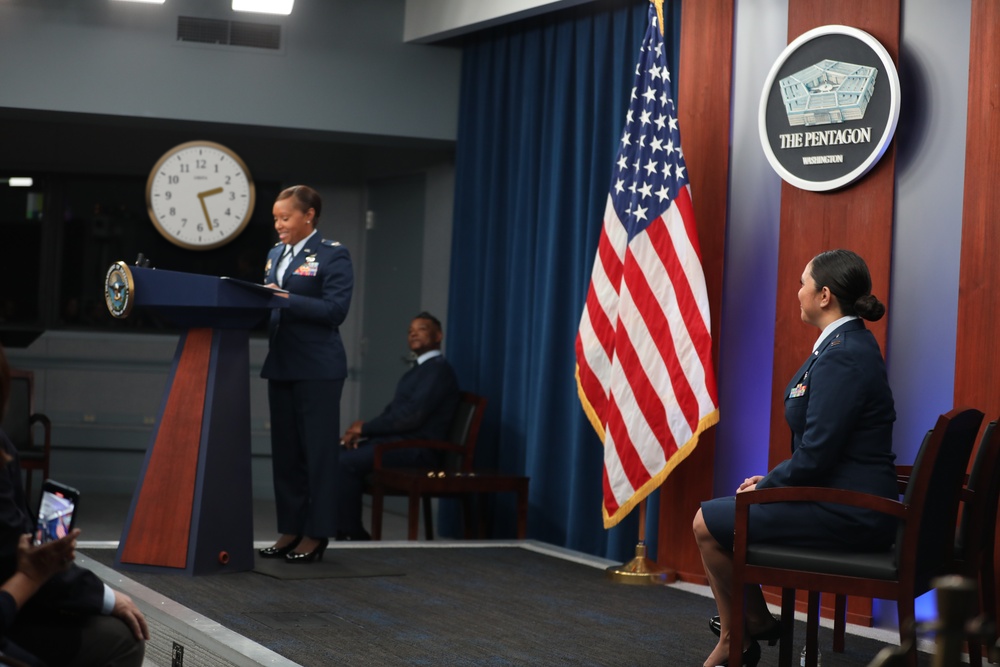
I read {"hour": 2, "minute": 27}
